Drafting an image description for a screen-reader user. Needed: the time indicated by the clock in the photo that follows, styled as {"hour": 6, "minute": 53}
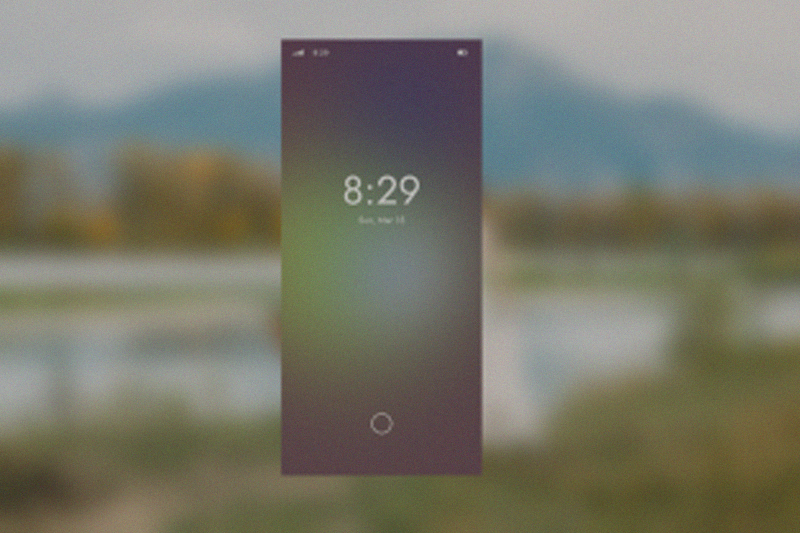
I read {"hour": 8, "minute": 29}
